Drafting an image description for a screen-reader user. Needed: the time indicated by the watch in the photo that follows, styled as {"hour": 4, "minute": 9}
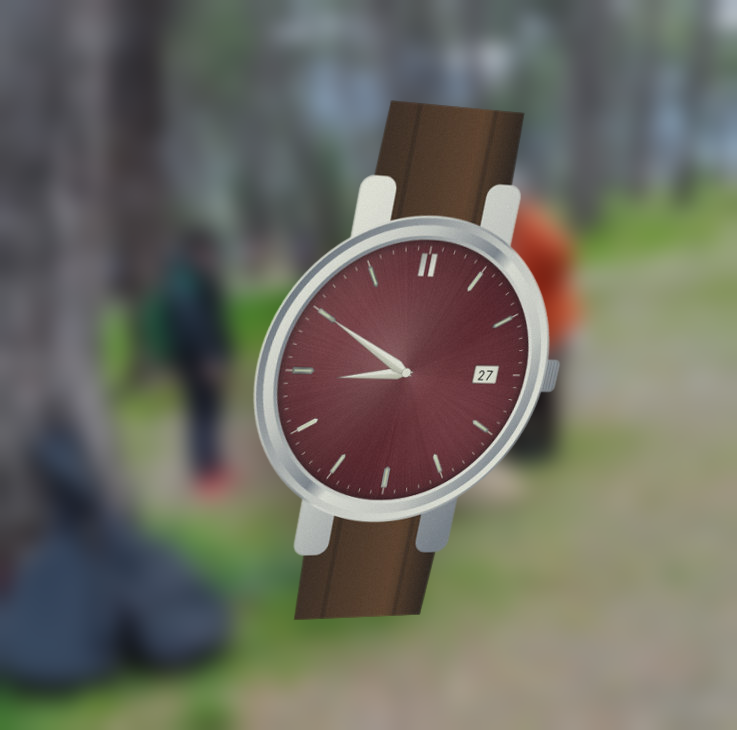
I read {"hour": 8, "minute": 50}
